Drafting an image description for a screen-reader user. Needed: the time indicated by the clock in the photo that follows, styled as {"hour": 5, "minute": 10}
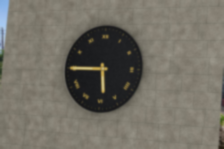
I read {"hour": 5, "minute": 45}
